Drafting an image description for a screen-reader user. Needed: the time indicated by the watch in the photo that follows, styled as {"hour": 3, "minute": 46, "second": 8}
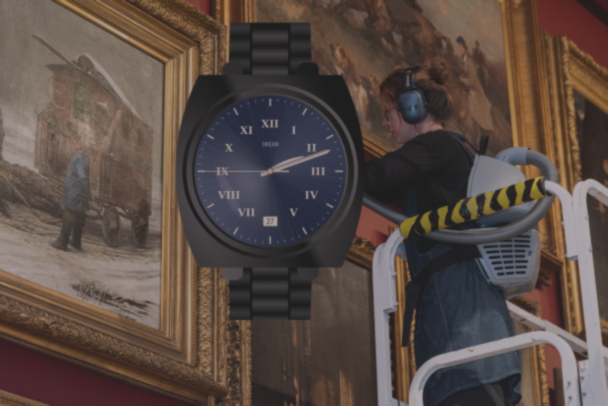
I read {"hour": 2, "minute": 11, "second": 45}
